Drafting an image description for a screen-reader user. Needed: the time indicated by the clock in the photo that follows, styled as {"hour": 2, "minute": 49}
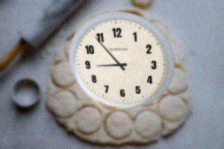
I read {"hour": 8, "minute": 54}
